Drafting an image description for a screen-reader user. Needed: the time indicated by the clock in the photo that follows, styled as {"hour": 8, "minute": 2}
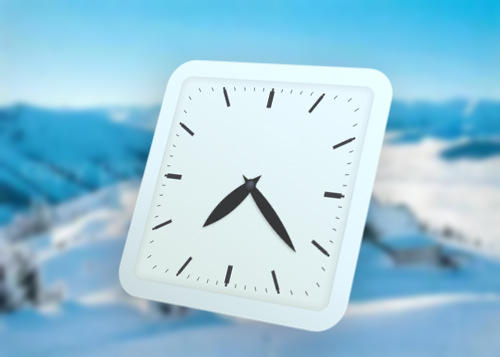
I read {"hour": 7, "minute": 22}
